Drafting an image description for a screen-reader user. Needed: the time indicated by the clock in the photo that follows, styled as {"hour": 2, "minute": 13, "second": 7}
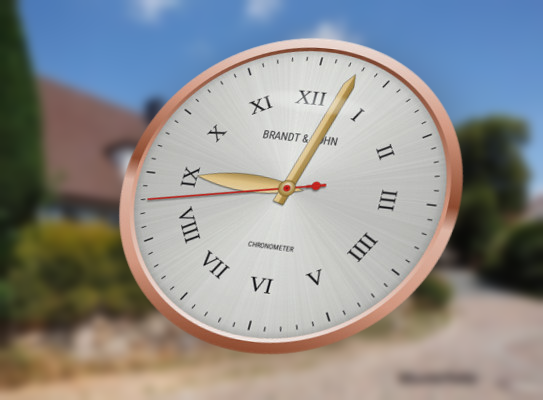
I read {"hour": 9, "minute": 2, "second": 43}
